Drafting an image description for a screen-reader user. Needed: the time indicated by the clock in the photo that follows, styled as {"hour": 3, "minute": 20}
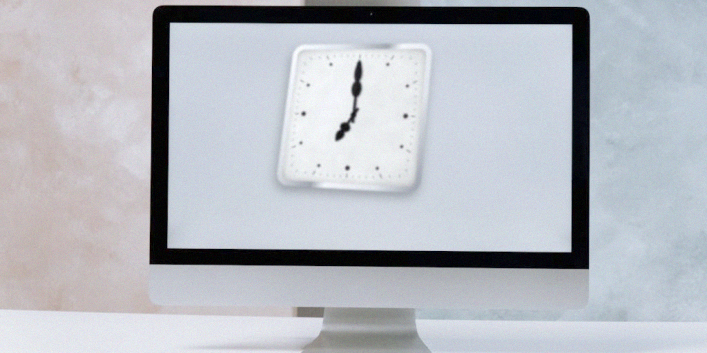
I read {"hour": 7, "minute": 0}
